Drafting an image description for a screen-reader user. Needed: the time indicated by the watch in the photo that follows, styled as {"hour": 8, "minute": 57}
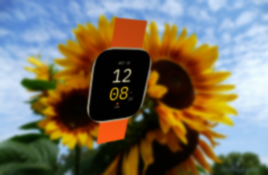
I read {"hour": 12, "minute": 8}
